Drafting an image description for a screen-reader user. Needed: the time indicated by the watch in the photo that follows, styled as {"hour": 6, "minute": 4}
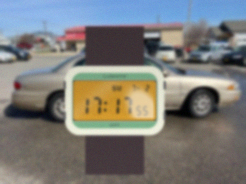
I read {"hour": 17, "minute": 17}
